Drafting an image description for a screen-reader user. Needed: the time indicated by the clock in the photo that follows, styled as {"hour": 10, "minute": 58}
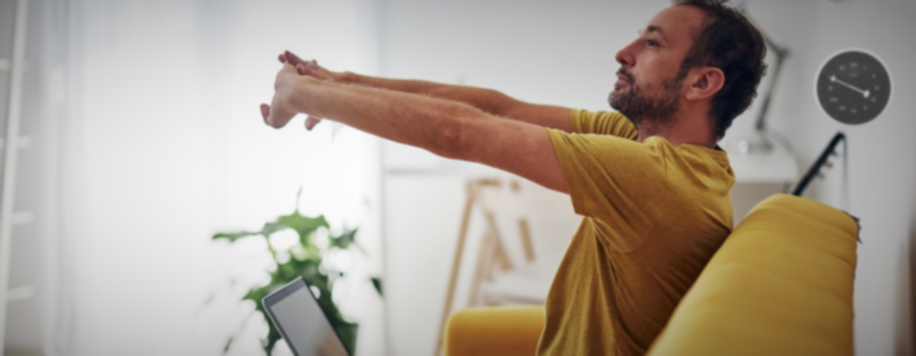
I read {"hour": 3, "minute": 49}
